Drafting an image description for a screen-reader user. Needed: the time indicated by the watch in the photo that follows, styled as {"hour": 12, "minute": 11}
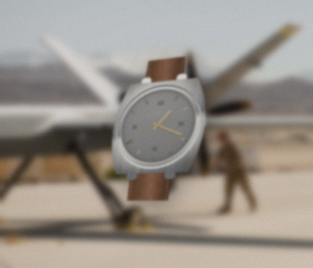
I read {"hour": 1, "minute": 19}
